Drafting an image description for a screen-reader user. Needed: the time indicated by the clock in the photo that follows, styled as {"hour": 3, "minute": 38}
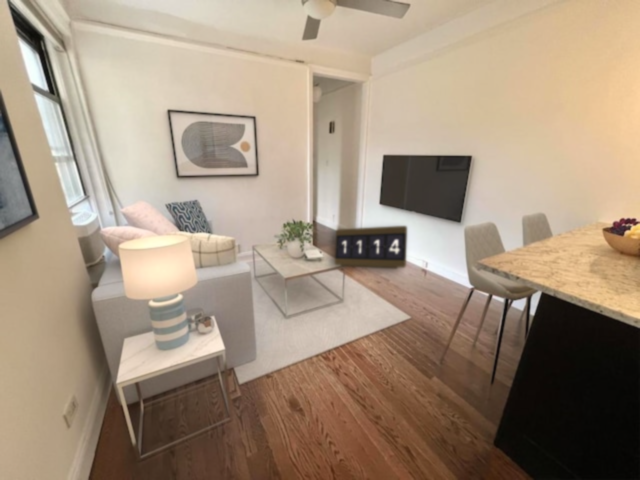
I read {"hour": 11, "minute": 14}
